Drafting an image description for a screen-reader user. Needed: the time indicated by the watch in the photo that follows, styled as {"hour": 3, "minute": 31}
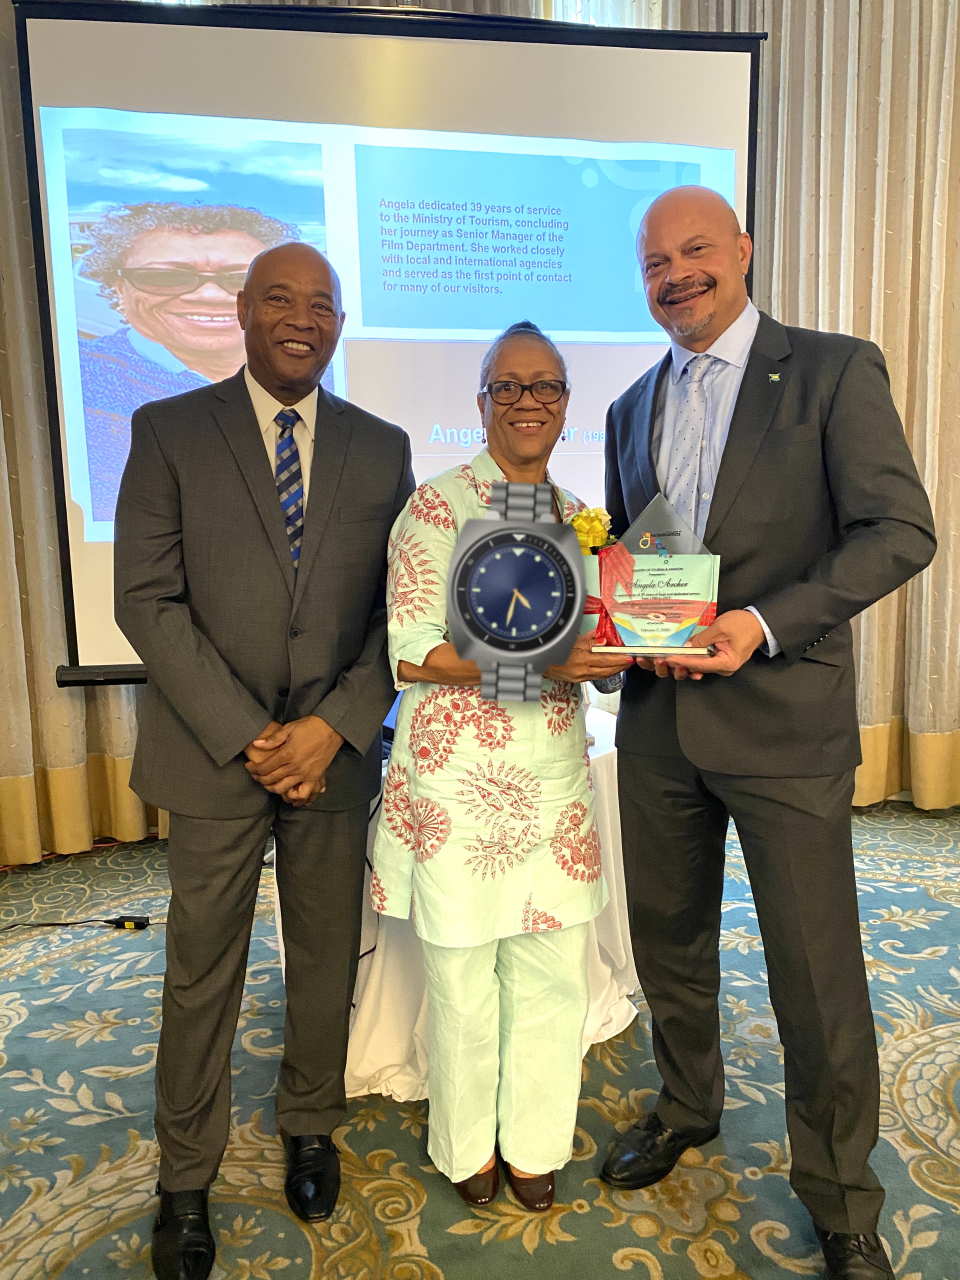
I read {"hour": 4, "minute": 32}
